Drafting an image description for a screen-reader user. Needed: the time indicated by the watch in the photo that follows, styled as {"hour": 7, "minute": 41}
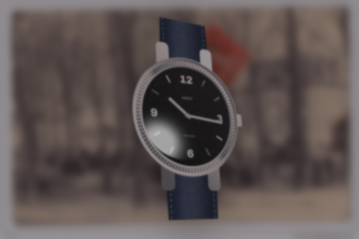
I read {"hour": 10, "minute": 16}
